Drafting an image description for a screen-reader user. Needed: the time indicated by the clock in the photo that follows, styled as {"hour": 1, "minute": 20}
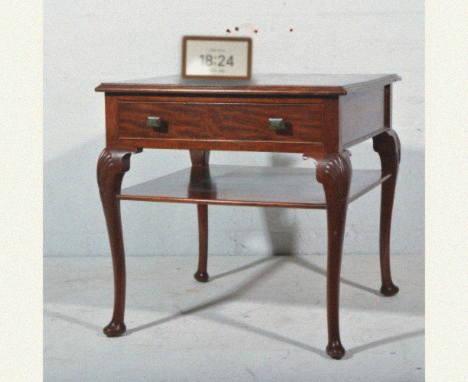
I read {"hour": 18, "minute": 24}
